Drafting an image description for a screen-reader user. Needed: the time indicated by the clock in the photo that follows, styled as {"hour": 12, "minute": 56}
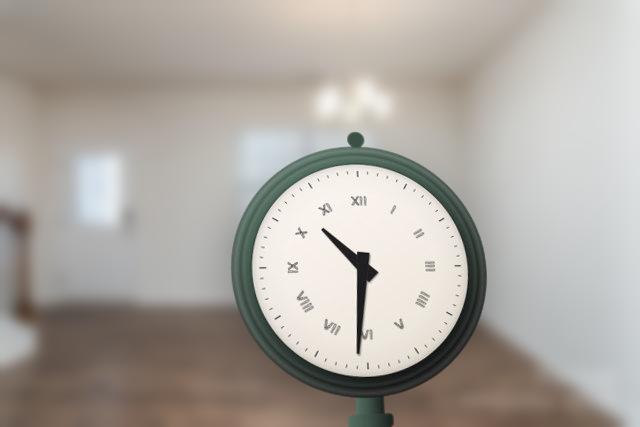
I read {"hour": 10, "minute": 31}
